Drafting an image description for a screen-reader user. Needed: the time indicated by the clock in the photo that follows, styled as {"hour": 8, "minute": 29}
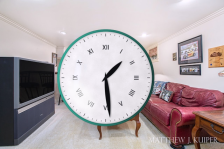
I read {"hour": 1, "minute": 29}
